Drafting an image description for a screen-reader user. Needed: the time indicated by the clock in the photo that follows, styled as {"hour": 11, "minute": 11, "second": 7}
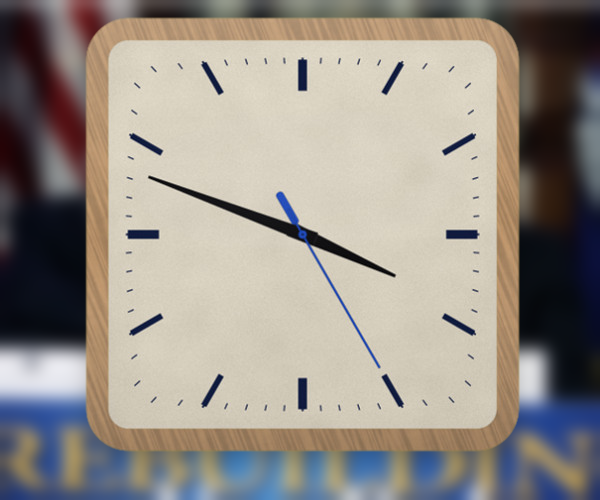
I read {"hour": 3, "minute": 48, "second": 25}
